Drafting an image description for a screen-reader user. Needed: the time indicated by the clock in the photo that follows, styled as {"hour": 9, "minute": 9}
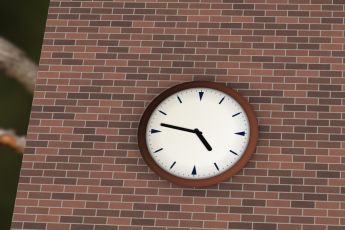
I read {"hour": 4, "minute": 47}
